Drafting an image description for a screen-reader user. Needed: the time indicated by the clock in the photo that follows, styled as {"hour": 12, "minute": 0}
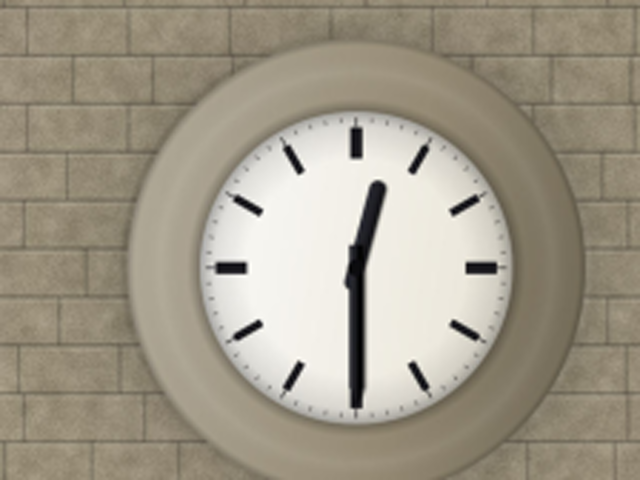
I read {"hour": 12, "minute": 30}
